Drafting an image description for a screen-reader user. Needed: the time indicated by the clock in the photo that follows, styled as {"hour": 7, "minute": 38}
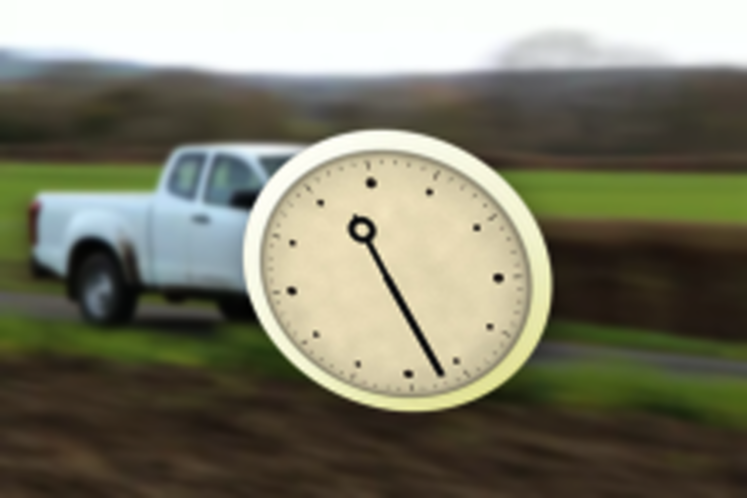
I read {"hour": 11, "minute": 27}
